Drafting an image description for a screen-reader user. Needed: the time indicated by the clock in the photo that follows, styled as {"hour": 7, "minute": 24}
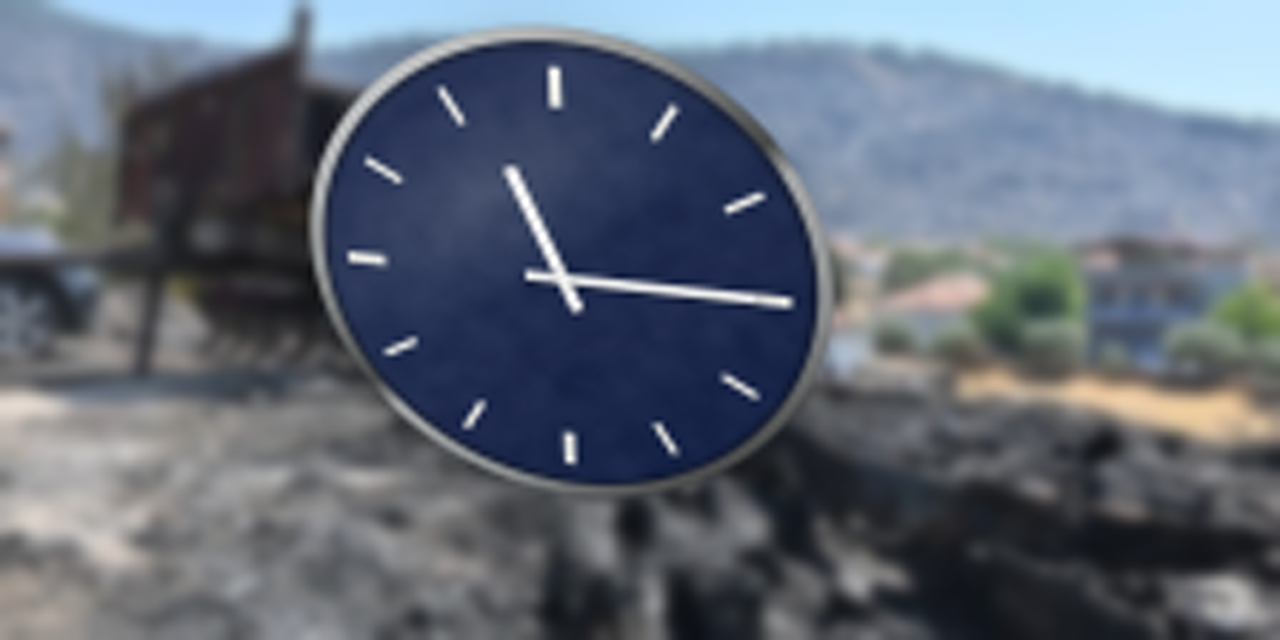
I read {"hour": 11, "minute": 15}
